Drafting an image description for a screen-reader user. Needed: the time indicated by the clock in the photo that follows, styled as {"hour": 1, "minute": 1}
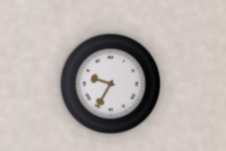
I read {"hour": 9, "minute": 35}
